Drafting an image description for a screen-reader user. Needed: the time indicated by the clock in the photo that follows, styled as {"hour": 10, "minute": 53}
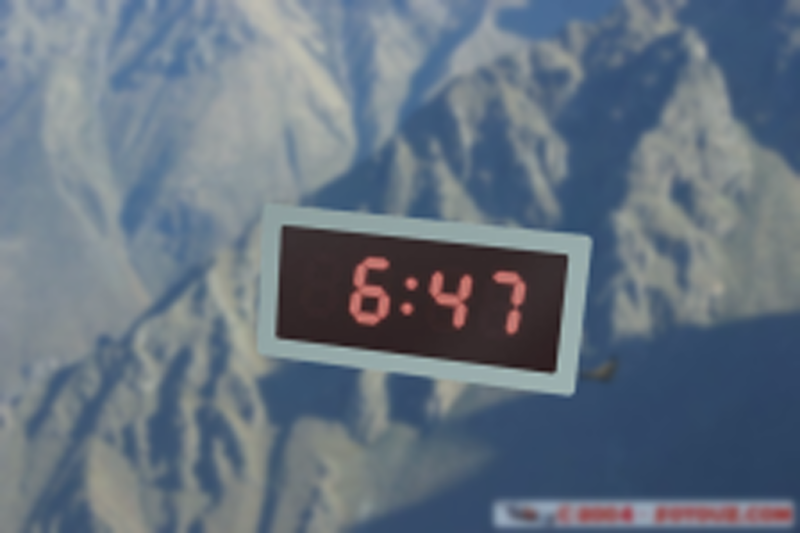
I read {"hour": 6, "minute": 47}
